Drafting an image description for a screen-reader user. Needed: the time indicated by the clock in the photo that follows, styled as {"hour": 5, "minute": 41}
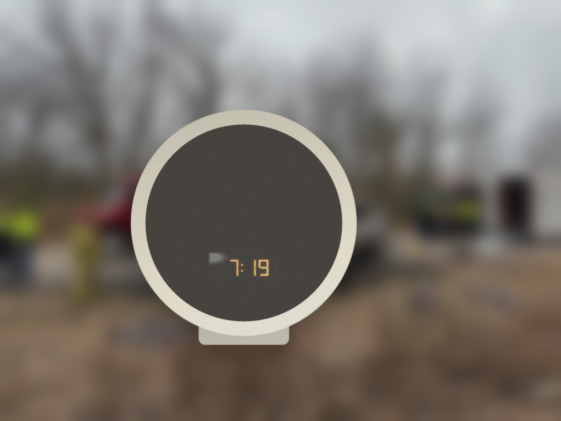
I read {"hour": 7, "minute": 19}
